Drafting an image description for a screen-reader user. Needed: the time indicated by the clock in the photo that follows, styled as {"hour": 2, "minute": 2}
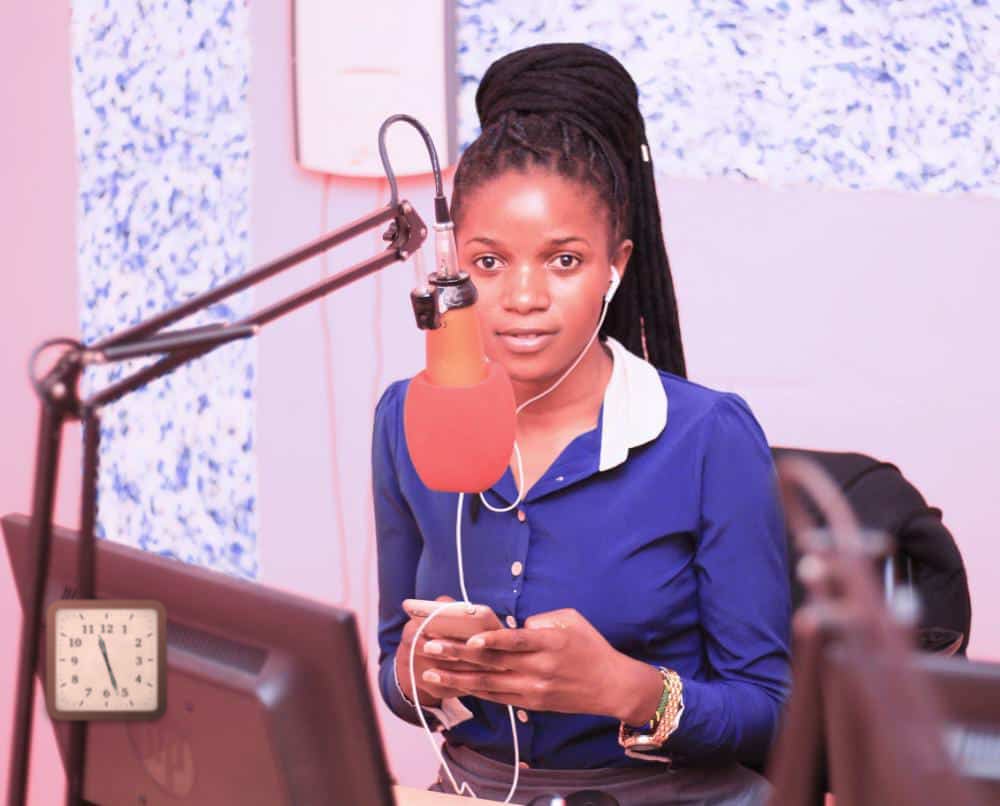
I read {"hour": 11, "minute": 27}
